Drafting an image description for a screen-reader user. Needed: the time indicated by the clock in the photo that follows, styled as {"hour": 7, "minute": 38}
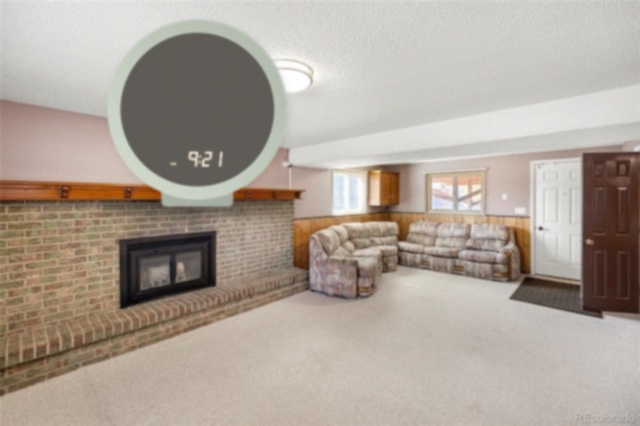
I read {"hour": 9, "minute": 21}
